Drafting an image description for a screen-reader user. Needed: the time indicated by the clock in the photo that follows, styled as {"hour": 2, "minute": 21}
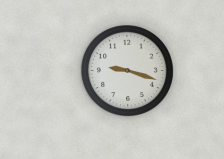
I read {"hour": 9, "minute": 18}
